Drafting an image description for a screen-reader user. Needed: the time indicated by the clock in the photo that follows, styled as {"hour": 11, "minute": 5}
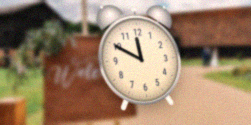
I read {"hour": 11, "minute": 50}
